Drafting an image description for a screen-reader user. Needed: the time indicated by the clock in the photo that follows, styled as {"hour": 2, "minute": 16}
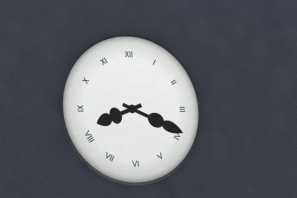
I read {"hour": 8, "minute": 19}
